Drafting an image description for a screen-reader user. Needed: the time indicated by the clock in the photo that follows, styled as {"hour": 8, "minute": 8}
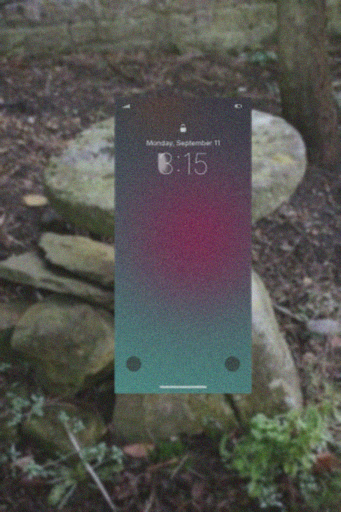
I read {"hour": 3, "minute": 15}
